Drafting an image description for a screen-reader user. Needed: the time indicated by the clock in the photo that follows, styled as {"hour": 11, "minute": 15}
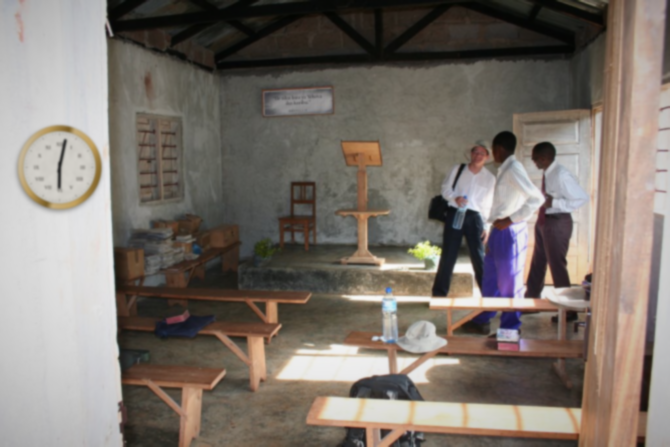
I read {"hour": 6, "minute": 2}
